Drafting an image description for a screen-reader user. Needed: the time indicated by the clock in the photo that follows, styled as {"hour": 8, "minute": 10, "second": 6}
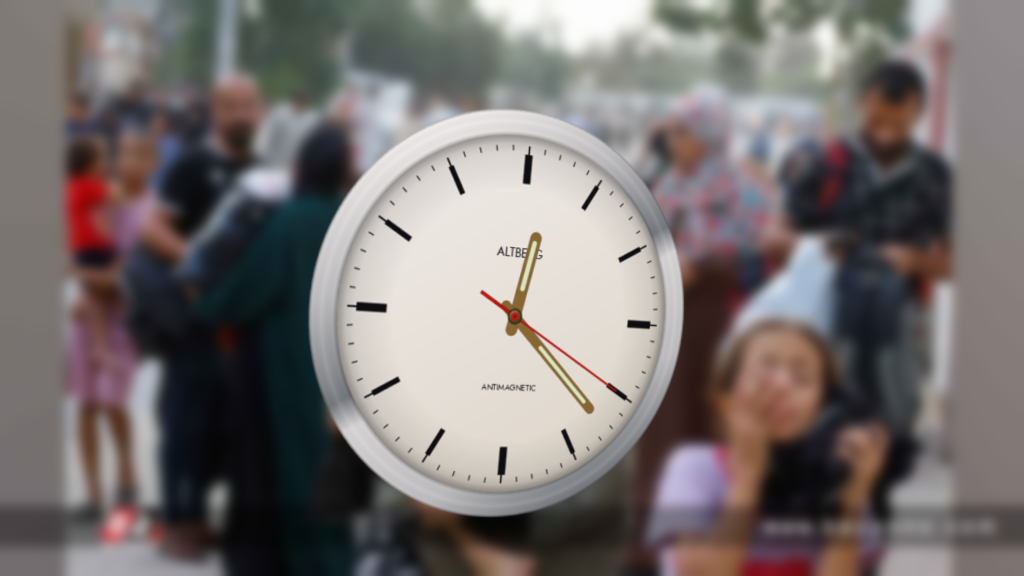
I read {"hour": 12, "minute": 22, "second": 20}
